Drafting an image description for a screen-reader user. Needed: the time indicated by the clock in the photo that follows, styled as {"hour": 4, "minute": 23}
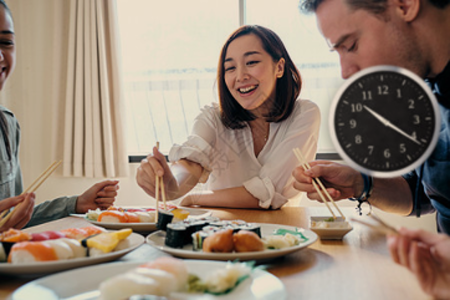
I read {"hour": 10, "minute": 21}
